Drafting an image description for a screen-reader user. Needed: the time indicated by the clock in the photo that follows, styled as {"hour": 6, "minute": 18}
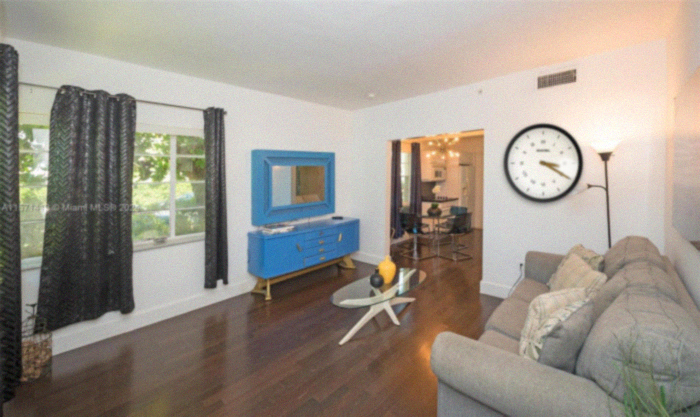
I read {"hour": 3, "minute": 20}
